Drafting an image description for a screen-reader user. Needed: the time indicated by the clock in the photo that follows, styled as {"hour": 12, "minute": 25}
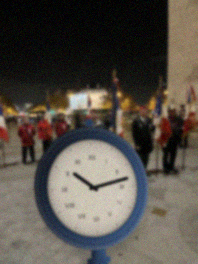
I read {"hour": 10, "minute": 13}
